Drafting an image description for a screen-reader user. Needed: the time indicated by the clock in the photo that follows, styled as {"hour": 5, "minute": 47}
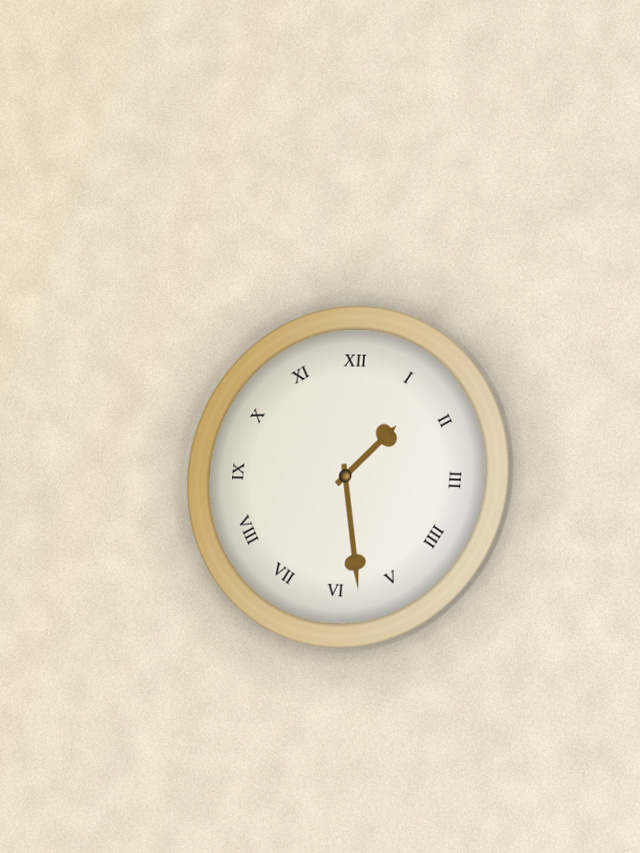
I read {"hour": 1, "minute": 28}
